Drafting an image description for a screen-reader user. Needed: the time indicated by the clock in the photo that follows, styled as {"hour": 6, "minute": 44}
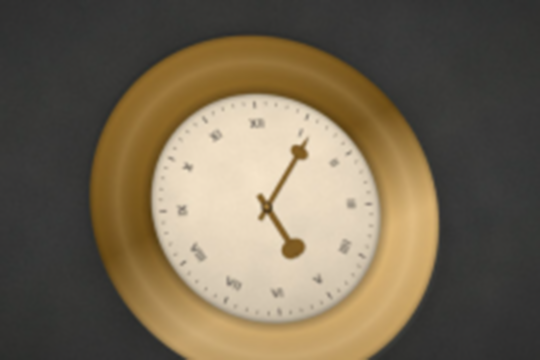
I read {"hour": 5, "minute": 6}
